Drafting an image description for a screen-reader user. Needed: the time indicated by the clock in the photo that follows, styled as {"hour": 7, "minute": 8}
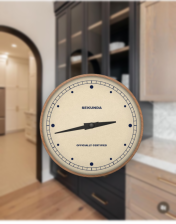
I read {"hour": 2, "minute": 43}
